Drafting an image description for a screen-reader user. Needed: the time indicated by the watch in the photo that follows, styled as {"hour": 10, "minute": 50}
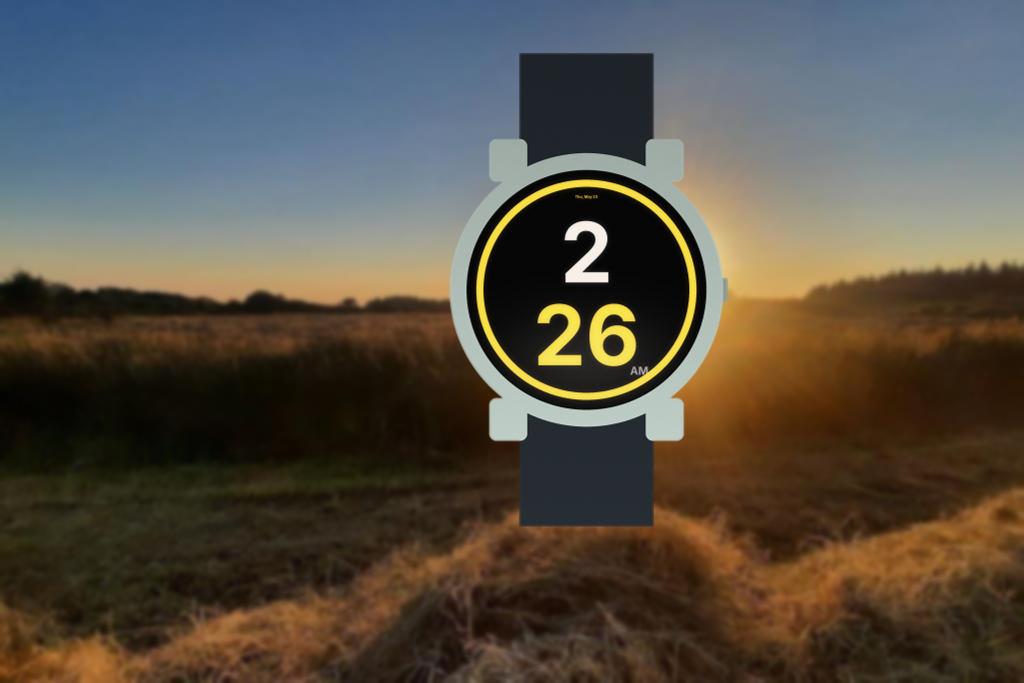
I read {"hour": 2, "minute": 26}
